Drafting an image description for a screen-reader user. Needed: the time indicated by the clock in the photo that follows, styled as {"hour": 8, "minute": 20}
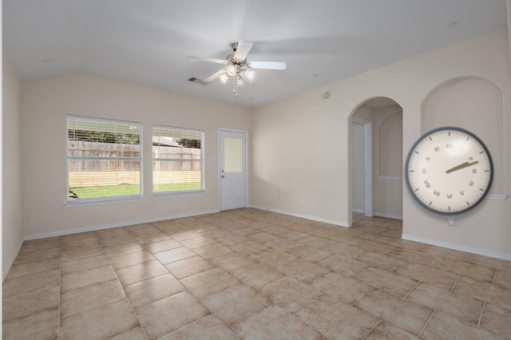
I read {"hour": 2, "minute": 12}
